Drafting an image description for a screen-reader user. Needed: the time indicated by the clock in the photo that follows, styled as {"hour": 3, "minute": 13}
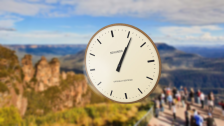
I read {"hour": 1, "minute": 6}
